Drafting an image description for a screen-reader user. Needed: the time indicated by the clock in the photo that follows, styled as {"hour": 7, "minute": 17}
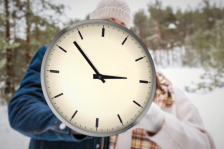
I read {"hour": 2, "minute": 53}
